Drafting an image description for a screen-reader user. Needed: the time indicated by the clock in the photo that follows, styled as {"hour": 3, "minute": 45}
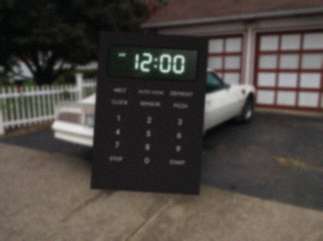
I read {"hour": 12, "minute": 0}
